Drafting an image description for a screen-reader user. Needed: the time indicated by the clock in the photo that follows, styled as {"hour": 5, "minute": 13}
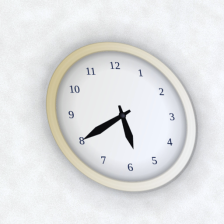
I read {"hour": 5, "minute": 40}
